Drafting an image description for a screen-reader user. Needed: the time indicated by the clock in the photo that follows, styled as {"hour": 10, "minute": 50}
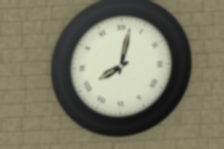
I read {"hour": 8, "minute": 2}
